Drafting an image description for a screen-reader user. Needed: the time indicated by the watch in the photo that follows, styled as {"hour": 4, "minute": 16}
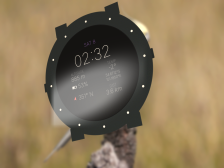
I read {"hour": 2, "minute": 32}
